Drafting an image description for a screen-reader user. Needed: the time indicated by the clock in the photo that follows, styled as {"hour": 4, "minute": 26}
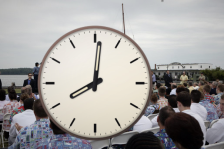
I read {"hour": 8, "minute": 1}
